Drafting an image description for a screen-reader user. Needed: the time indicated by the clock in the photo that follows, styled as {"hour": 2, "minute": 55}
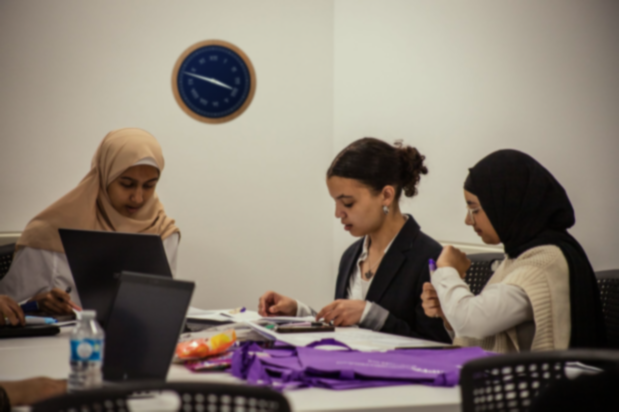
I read {"hour": 3, "minute": 48}
